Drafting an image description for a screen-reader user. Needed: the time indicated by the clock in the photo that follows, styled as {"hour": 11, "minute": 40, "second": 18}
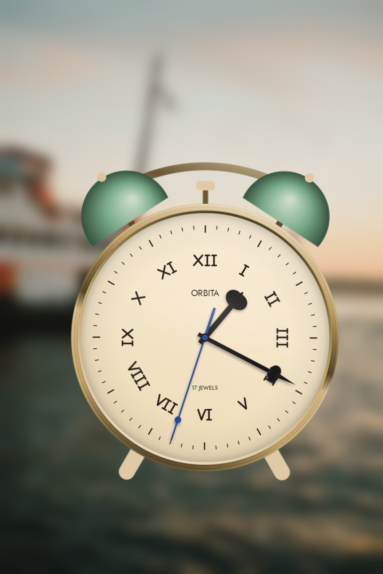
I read {"hour": 1, "minute": 19, "second": 33}
